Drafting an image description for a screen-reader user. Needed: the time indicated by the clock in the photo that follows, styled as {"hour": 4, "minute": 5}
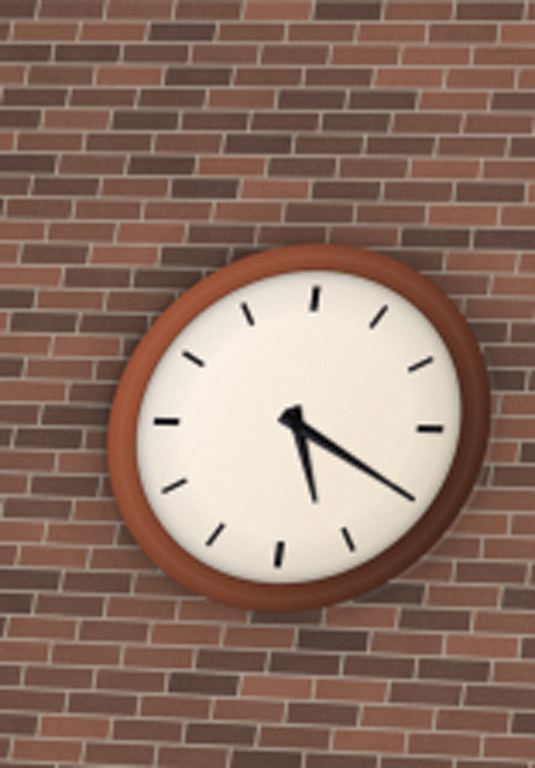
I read {"hour": 5, "minute": 20}
